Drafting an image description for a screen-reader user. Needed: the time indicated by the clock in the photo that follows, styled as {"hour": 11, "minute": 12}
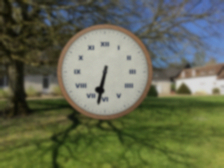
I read {"hour": 6, "minute": 32}
